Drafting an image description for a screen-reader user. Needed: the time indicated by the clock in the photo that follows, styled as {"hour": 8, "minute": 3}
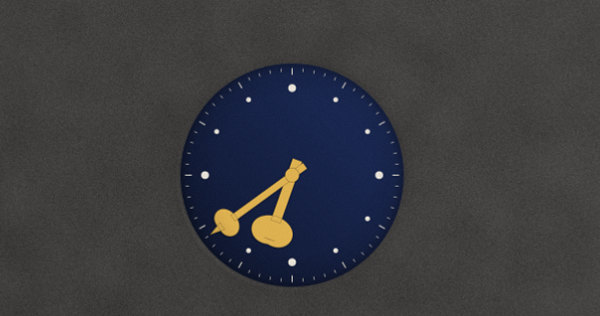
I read {"hour": 6, "minute": 39}
